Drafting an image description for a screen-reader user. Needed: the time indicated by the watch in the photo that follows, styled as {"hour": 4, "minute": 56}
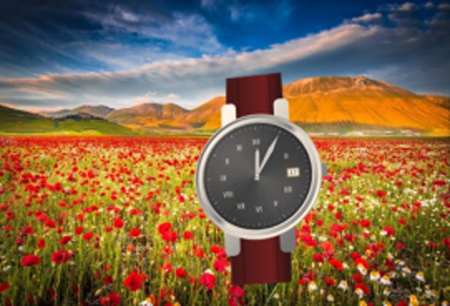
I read {"hour": 12, "minute": 5}
